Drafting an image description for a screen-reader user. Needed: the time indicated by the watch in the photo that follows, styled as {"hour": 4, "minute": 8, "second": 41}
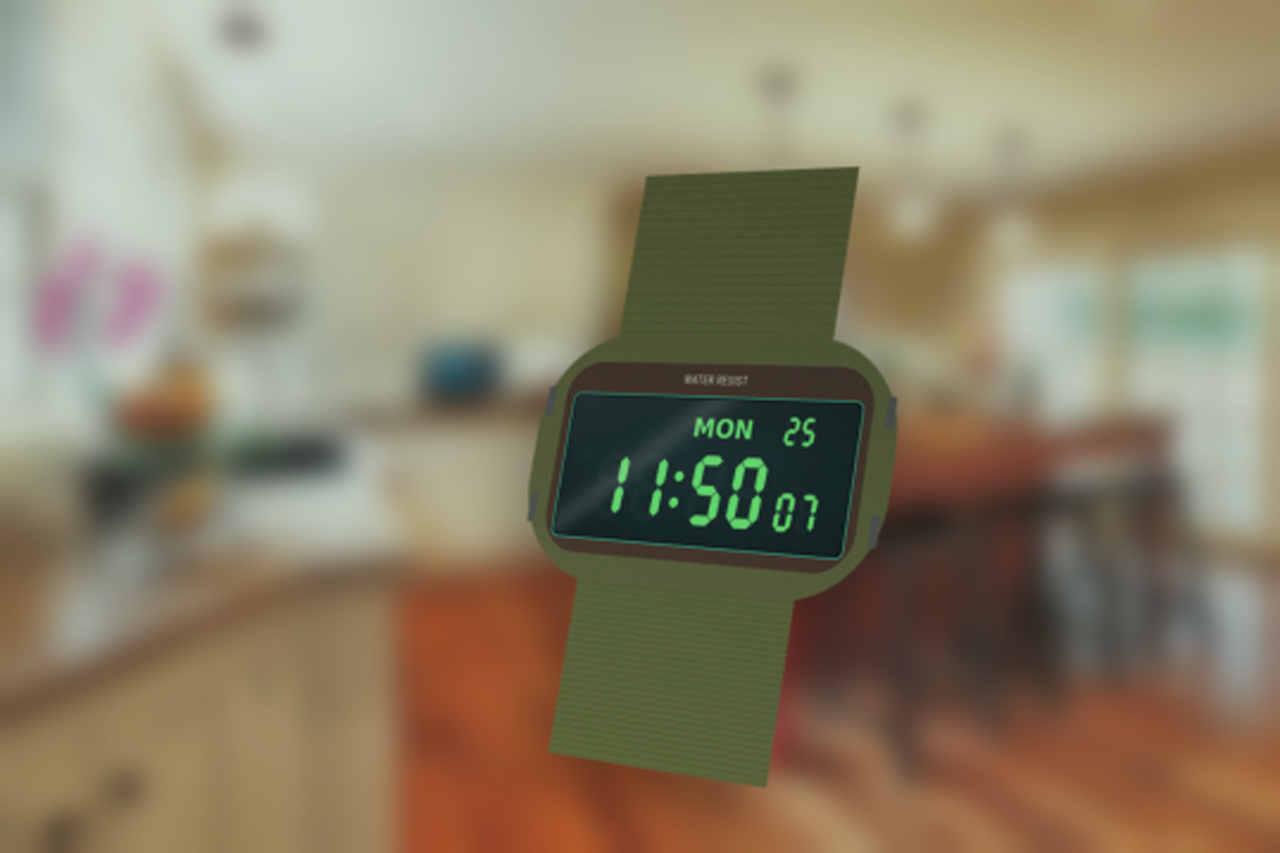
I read {"hour": 11, "minute": 50, "second": 7}
